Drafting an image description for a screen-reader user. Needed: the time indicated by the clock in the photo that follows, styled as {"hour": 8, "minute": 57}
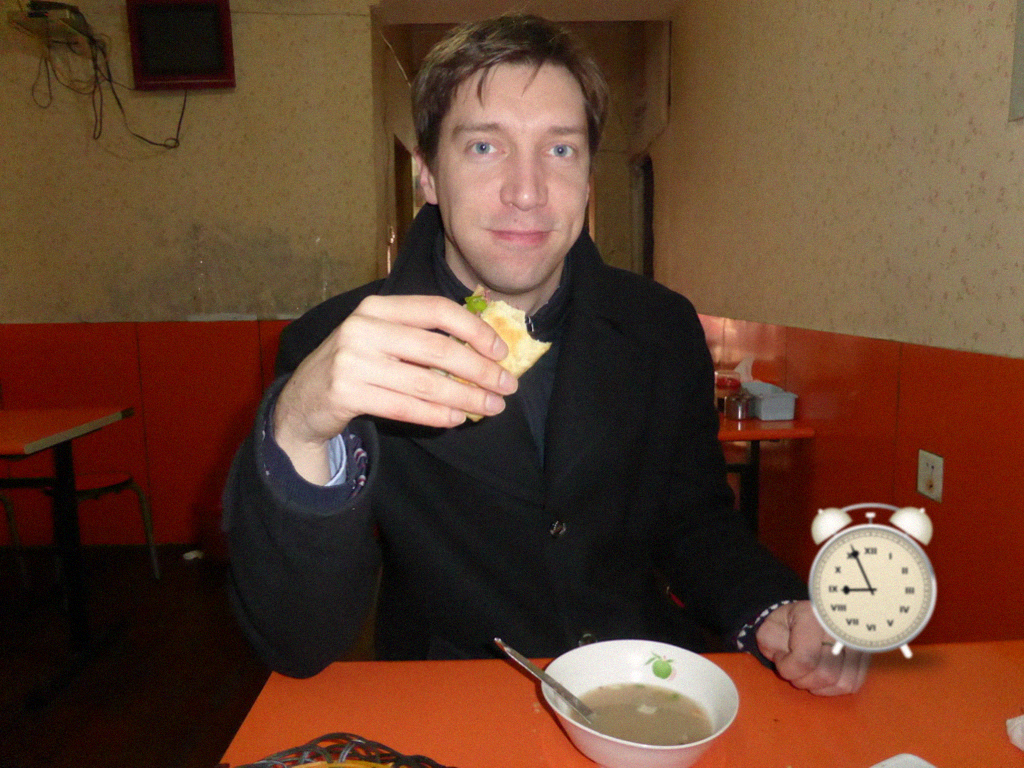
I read {"hour": 8, "minute": 56}
